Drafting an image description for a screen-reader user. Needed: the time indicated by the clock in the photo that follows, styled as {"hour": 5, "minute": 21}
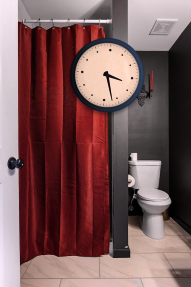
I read {"hour": 3, "minute": 27}
